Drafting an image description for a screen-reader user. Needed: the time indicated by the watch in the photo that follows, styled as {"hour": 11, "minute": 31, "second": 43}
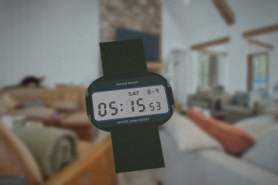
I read {"hour": 5, "minute": 15, "second": 53}
